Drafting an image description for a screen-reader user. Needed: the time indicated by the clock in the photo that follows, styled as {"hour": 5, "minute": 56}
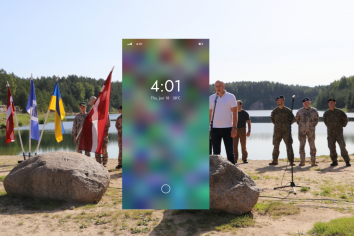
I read {"hour": 4, "minute": 1}
